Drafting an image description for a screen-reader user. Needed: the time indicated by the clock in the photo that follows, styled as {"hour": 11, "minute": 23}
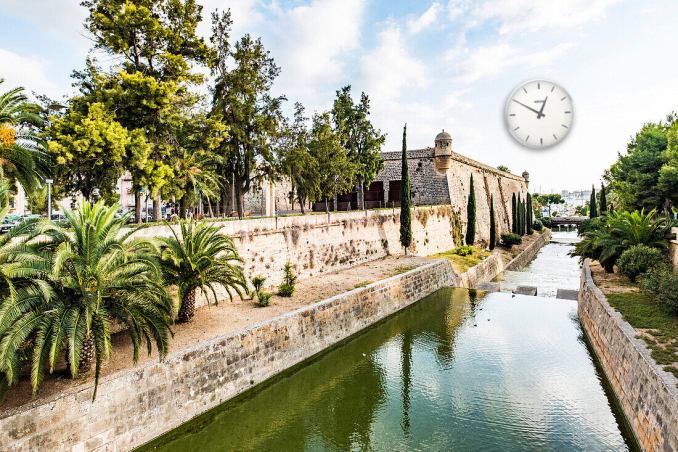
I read {"hour": 12, "minute": 50}
